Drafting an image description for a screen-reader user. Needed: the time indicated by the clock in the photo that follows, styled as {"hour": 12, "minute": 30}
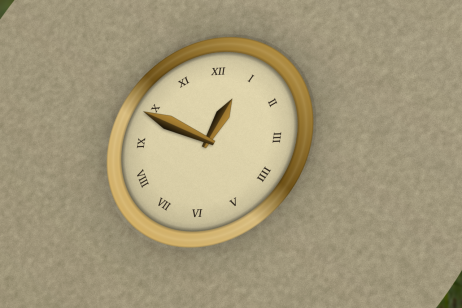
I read {"hour": 12, "minute": 49}
